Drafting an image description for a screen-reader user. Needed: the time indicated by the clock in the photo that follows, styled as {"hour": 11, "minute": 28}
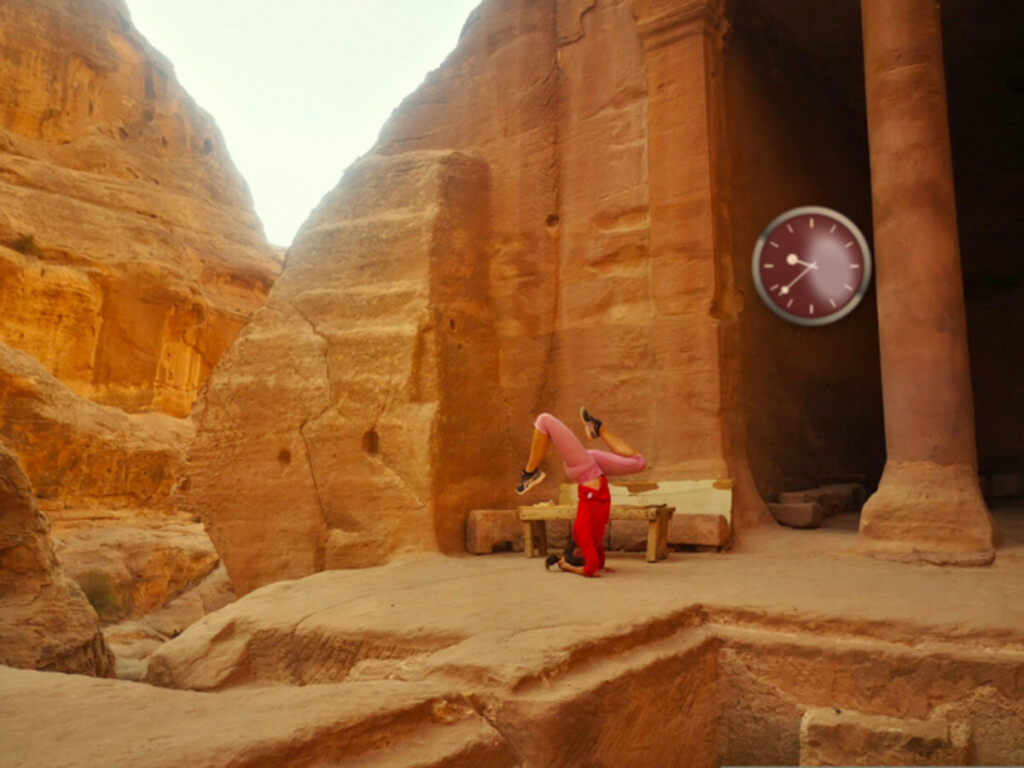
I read {"hour": 9, "minute": 38}
